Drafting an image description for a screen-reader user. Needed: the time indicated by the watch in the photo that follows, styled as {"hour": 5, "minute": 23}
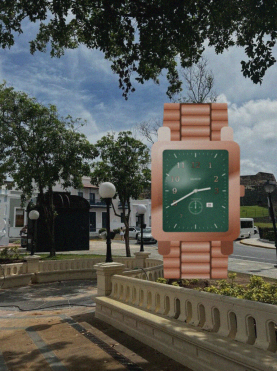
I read {"hour": 2, "minute": 40}
